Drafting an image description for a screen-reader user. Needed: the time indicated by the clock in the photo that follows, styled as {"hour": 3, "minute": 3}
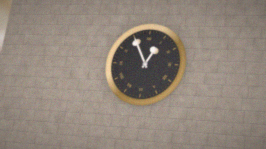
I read {"hour": 12, "minute": 55}
